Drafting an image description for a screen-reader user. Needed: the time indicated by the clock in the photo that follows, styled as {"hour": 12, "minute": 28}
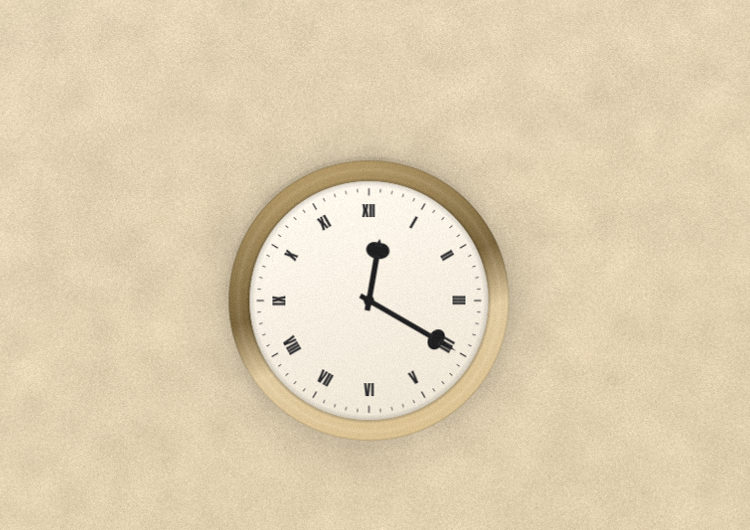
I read {"hour": 12, "minute": 20}
